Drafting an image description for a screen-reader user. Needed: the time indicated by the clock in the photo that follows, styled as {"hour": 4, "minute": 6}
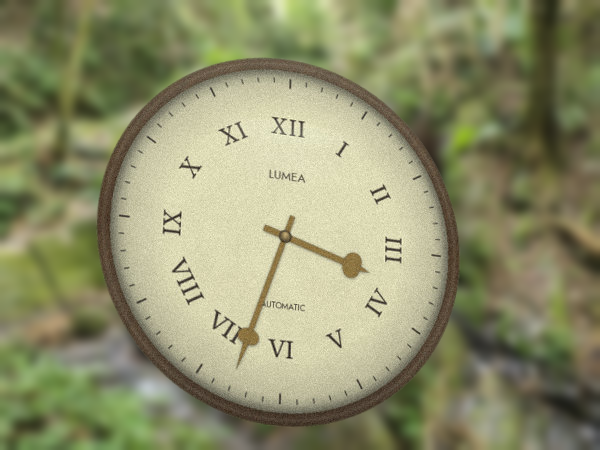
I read {"hour": 3, "minute": 33}
